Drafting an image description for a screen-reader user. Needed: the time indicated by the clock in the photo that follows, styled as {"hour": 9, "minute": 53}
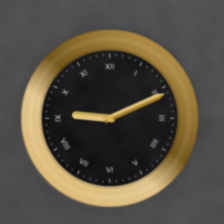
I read {"hour": 9, "minute": 11}
